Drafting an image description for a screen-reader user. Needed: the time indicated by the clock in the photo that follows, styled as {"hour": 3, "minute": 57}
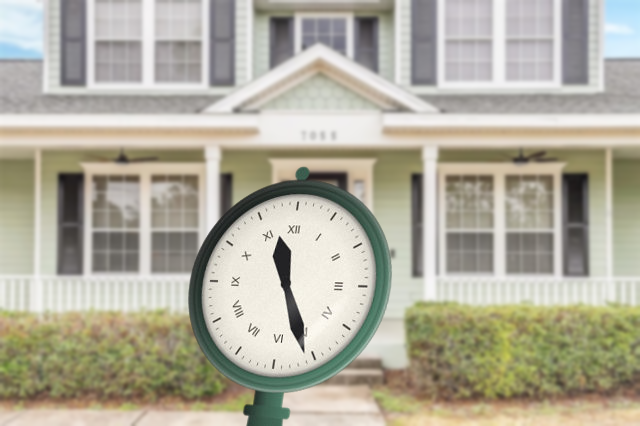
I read {"hour": 11, "minute": 26}
